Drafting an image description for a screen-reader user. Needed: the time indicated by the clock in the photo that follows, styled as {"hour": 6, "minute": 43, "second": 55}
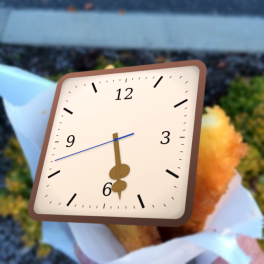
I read {"hour": 5, "minute": 27, "second": 42}
